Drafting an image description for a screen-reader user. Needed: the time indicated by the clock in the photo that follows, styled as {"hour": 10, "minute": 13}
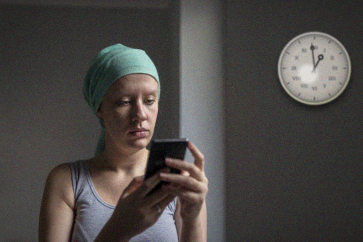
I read {"hour": 12, "minute": 59}
